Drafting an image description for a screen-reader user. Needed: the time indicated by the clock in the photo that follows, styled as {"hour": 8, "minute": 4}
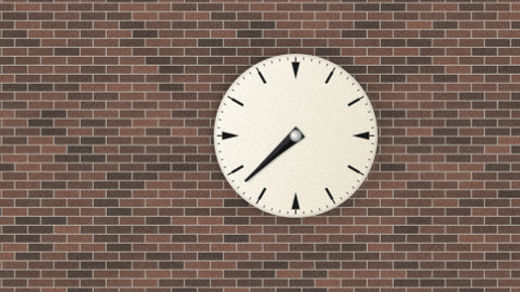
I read {"hour": 7, "minute": 38}
